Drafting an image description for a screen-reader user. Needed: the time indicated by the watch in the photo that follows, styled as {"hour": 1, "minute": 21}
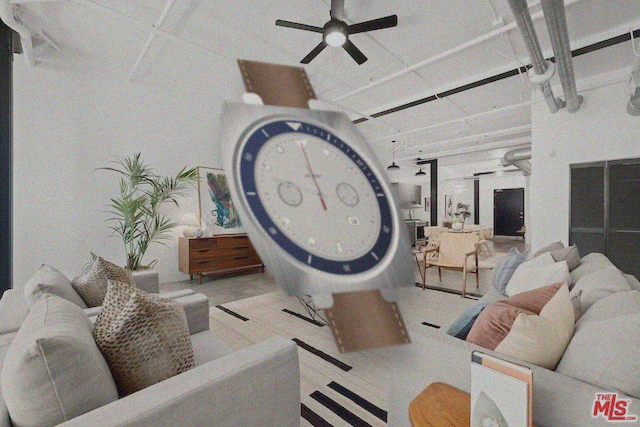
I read {"hour": 11, "minute": 48}
